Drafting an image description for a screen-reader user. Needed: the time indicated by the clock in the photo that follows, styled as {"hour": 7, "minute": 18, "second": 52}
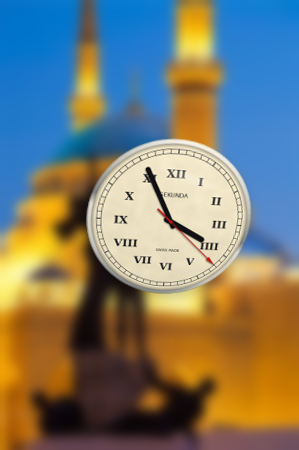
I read {"hour": 3, "minute": 55, "second": 22}
